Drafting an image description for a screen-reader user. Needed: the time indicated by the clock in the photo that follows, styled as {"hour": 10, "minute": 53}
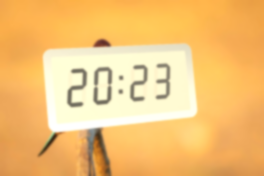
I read {"hour": 20, "minute": 23}
